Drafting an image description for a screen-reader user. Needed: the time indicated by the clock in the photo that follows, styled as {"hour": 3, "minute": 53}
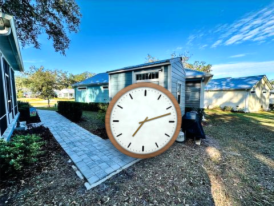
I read {"hour": 7, "minute": 12}
